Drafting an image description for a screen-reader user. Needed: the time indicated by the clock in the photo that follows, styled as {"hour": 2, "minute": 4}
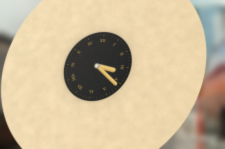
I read {"hour": 3, "minute": 21}
